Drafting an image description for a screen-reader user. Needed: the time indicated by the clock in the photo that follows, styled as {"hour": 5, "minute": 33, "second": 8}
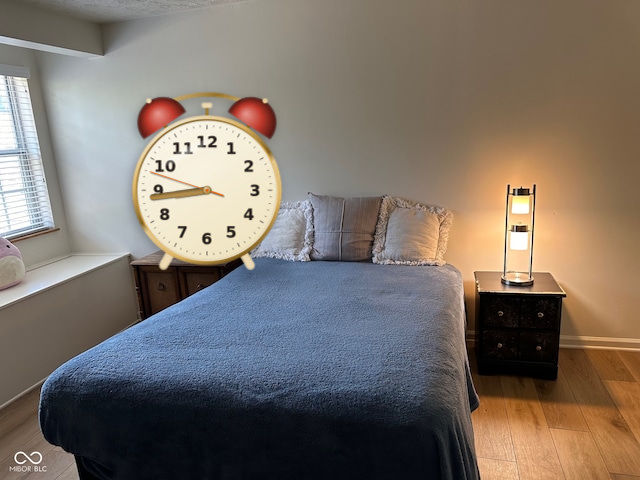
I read {"hour": 8, "minute": 43, "second": 48}
